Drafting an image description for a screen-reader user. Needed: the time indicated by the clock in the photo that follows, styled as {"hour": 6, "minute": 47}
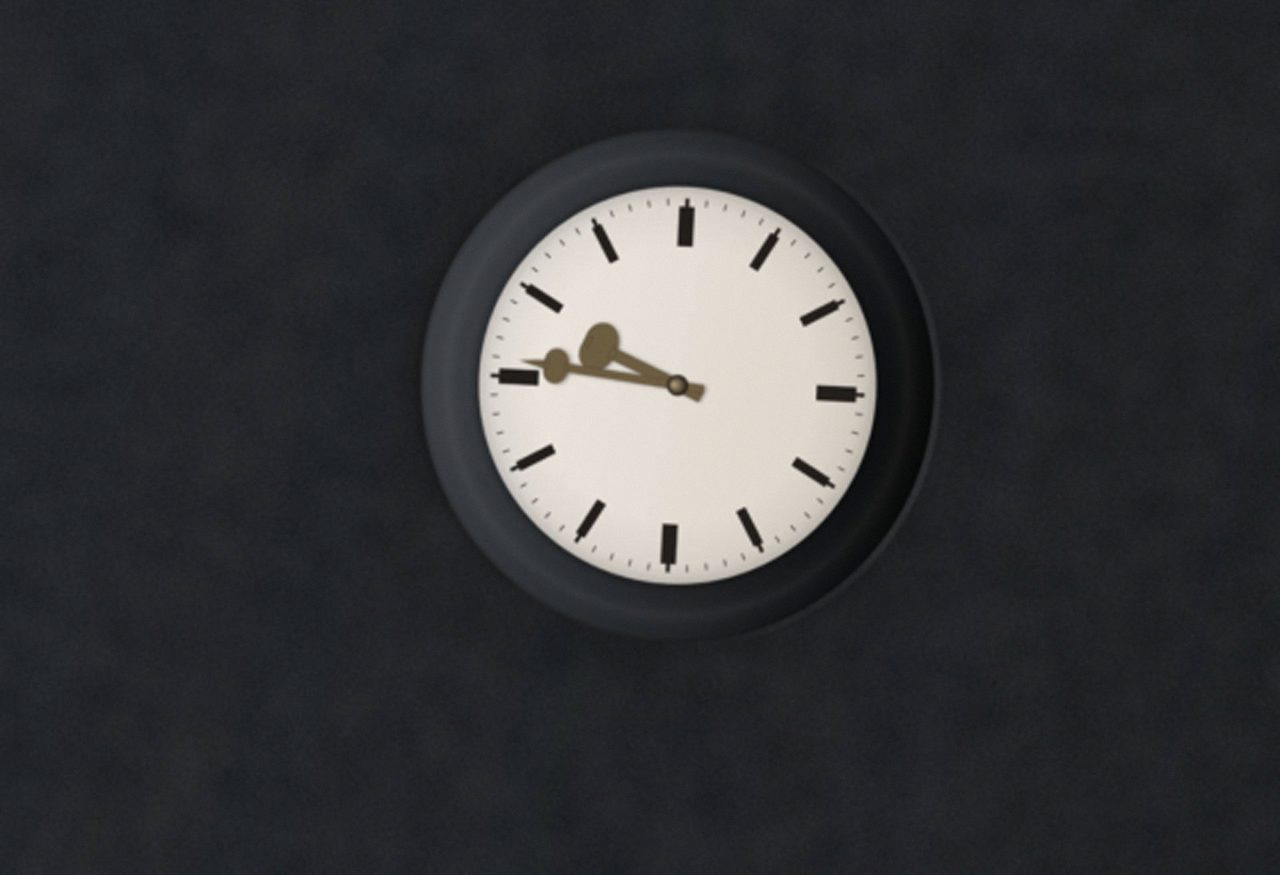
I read {"hour": 9, "minute": 46}
